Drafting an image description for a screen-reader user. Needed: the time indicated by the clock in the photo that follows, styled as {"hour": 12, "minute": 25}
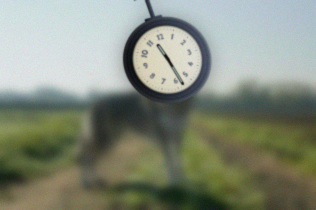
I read {"hour": 11, "minute": 28}
